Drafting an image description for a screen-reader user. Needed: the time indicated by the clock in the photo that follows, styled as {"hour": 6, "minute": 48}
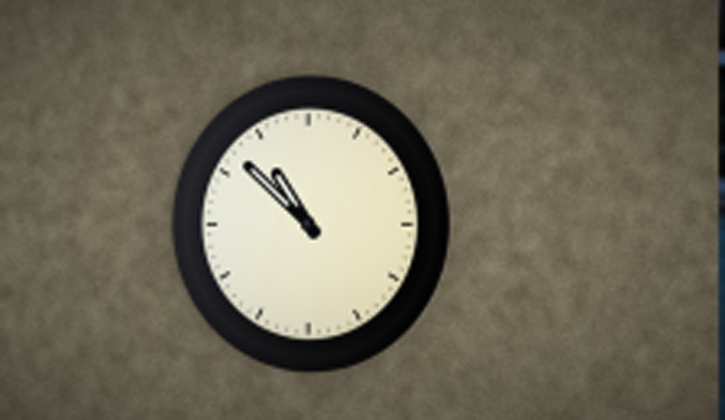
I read {"hour": 10, "minute": 52}
